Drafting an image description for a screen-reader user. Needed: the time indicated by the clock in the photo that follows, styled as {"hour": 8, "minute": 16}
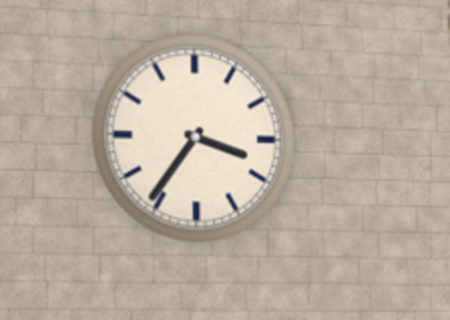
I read {"hour": 3, "minute": 36}
